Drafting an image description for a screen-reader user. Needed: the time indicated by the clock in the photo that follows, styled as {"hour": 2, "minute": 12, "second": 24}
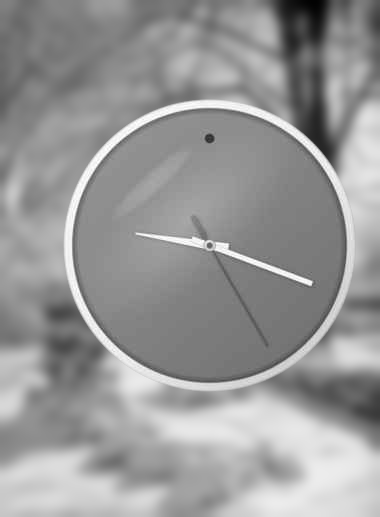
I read {"hour": 9, "minute": 18, "second": 25}
